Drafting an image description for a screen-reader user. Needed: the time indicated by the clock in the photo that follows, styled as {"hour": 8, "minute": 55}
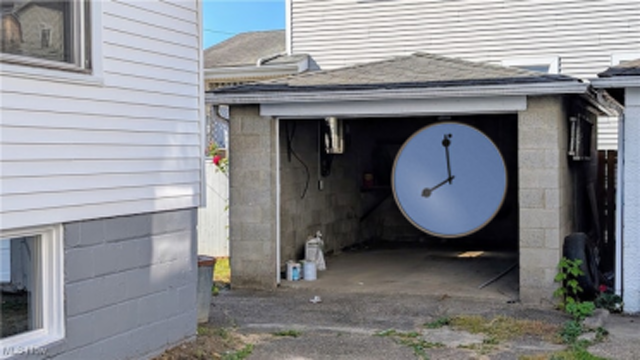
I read {"hour": 7, "minute": 59}
